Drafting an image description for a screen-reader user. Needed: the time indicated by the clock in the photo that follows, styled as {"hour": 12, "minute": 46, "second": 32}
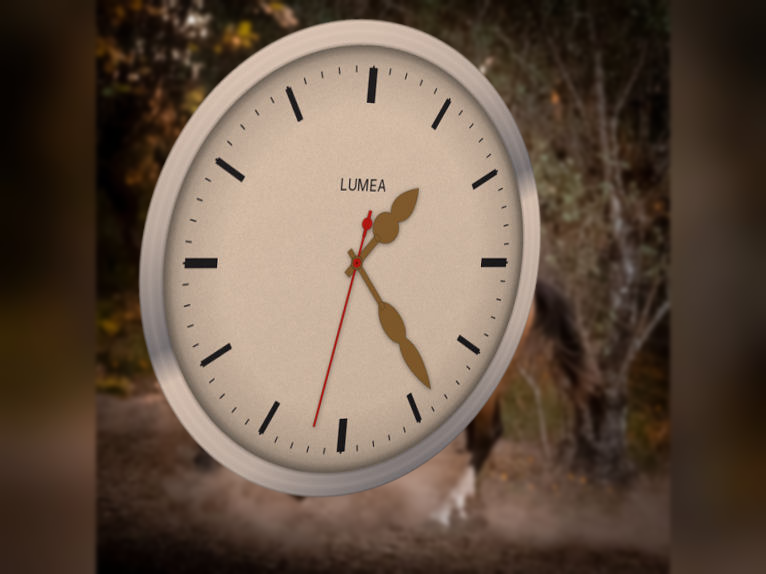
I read {"hour": 1, "minute": 23, "second": 32}
